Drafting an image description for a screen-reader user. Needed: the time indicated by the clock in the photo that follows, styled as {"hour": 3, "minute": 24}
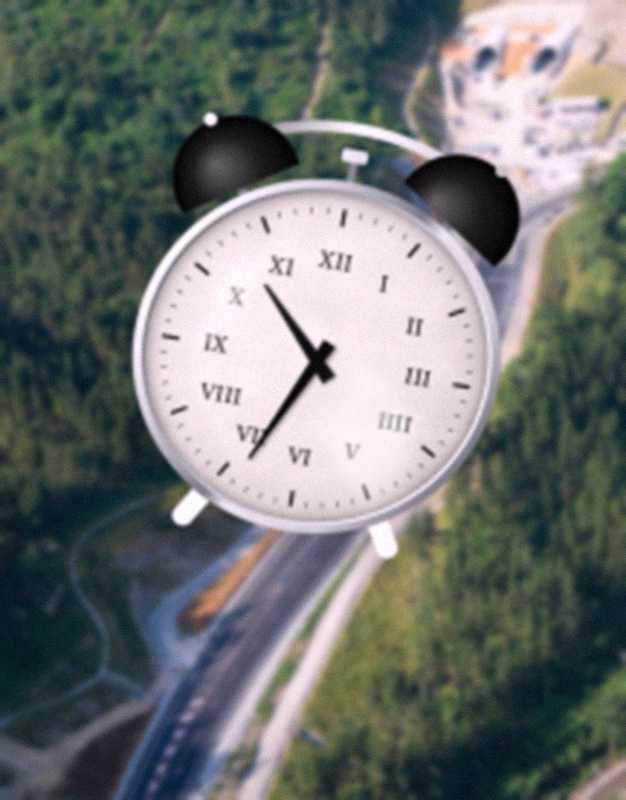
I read {"hour": 10, "minute": 34}
